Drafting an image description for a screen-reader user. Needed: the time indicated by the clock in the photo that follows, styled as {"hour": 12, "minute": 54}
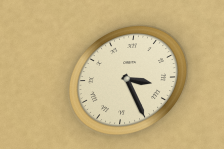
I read {"hour": 3, "minute": 25}
